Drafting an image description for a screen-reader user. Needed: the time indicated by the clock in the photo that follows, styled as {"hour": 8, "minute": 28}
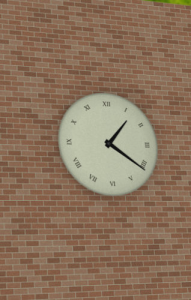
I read {"hour": 1, "minute": 21}
